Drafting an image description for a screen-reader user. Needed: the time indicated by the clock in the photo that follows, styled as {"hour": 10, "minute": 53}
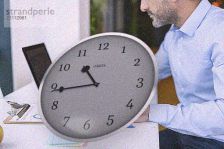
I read {"hour": 10, "minute": 44}
